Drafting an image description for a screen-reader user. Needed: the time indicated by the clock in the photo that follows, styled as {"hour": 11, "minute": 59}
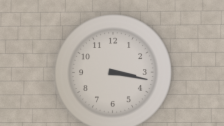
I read {"hour": 3, "minute": 17}
